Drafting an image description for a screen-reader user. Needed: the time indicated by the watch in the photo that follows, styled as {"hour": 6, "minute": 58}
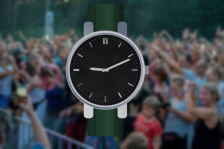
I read {"hour": 9, "minute": 11}
